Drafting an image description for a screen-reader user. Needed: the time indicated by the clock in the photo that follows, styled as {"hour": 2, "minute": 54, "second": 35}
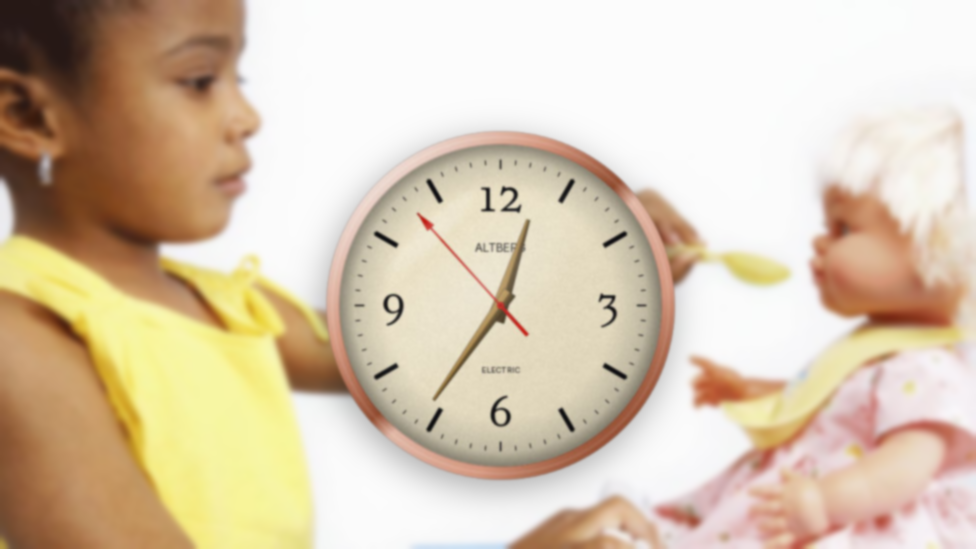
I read {"hour": 12, "minute": 35, "second": 53}
